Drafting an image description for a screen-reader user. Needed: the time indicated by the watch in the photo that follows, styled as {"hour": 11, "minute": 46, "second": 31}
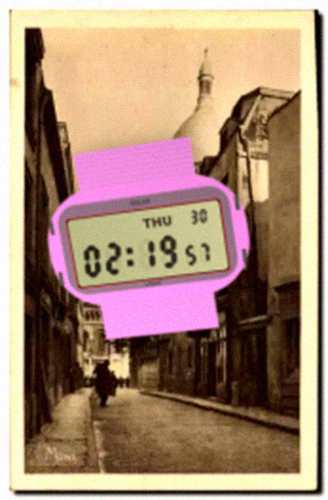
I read {"hour": 2, "minute": 19, "second": 57}
